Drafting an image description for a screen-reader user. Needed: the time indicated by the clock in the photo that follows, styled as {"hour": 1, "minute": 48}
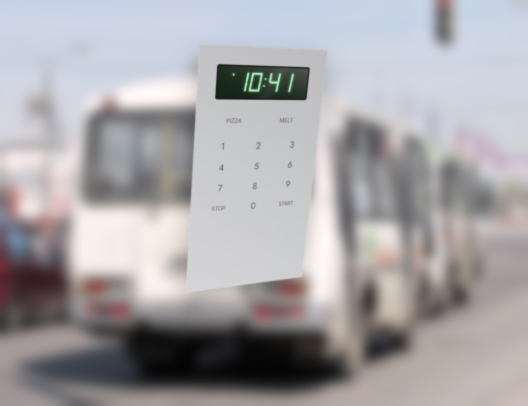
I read {"hour": 10, "minute": 41}
